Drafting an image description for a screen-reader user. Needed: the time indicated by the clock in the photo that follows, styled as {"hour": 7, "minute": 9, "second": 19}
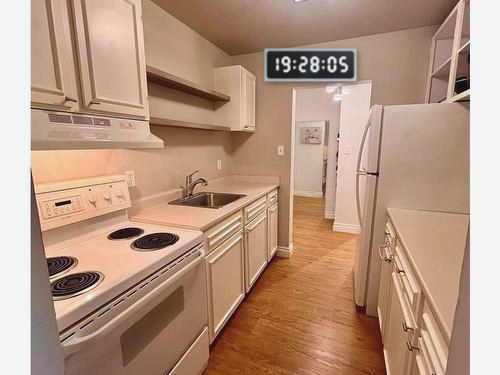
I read {"hour": 19, "minute": 28, "second": 5}
